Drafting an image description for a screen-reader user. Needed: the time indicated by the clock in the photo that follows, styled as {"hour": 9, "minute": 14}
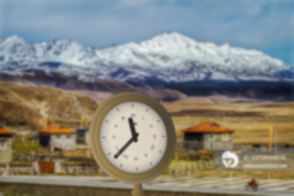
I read {"hour": 11, "minute": 38}
